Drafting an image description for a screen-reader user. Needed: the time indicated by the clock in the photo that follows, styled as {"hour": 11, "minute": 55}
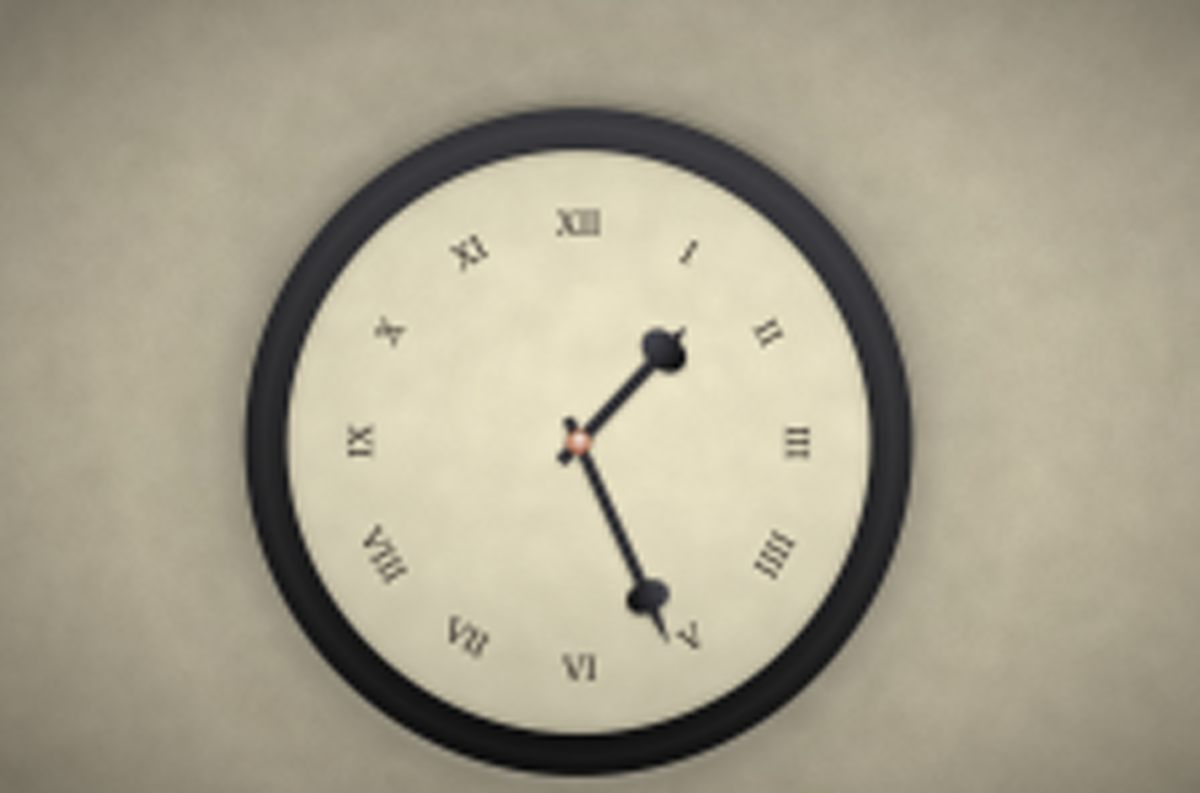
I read {"hour": 1, "minute": 26}
